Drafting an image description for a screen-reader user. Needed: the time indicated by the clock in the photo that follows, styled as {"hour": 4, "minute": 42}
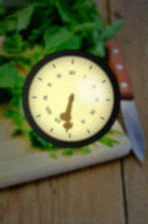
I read {"hour": 6, "minute": 31}
